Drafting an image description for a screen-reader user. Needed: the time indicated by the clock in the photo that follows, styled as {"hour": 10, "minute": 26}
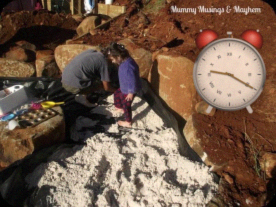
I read {"hour": 9, "minute": 20}
